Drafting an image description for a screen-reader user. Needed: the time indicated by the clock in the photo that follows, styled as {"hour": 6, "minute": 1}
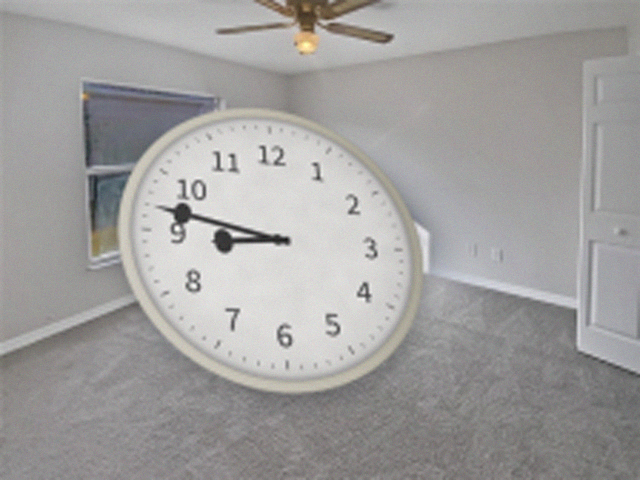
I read {"hour": 8, "minute": 47}
